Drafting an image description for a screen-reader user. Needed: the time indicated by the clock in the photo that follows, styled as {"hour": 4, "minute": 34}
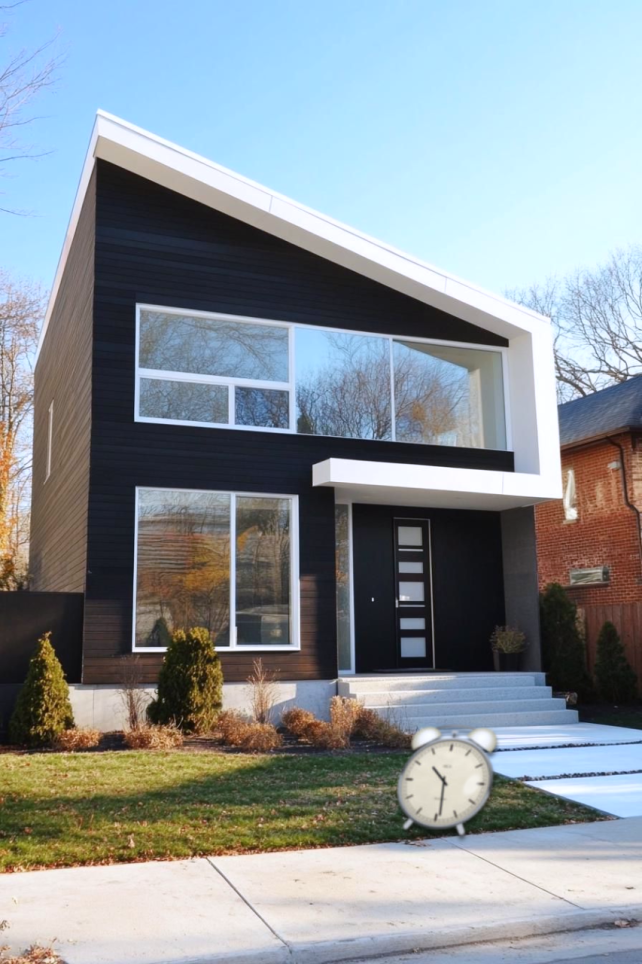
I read {"hour": 10, "minute": 29}
